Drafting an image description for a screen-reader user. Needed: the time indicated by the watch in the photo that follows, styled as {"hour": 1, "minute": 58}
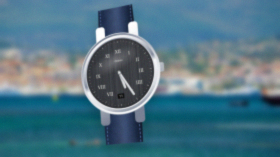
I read {"hour": 5, "minute": 25}
